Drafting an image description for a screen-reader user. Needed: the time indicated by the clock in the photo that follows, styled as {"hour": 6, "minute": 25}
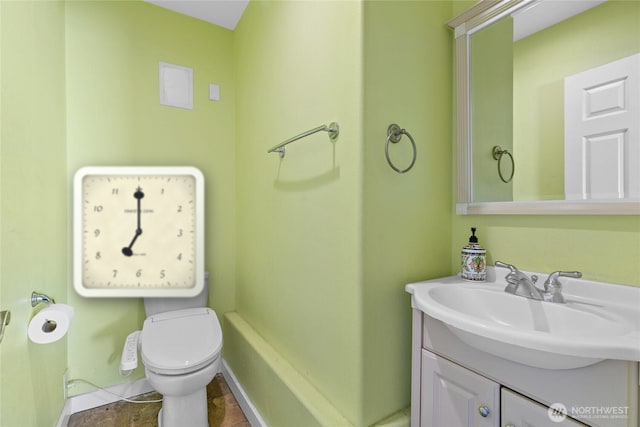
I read {"hour": 7, "minute": 0}
